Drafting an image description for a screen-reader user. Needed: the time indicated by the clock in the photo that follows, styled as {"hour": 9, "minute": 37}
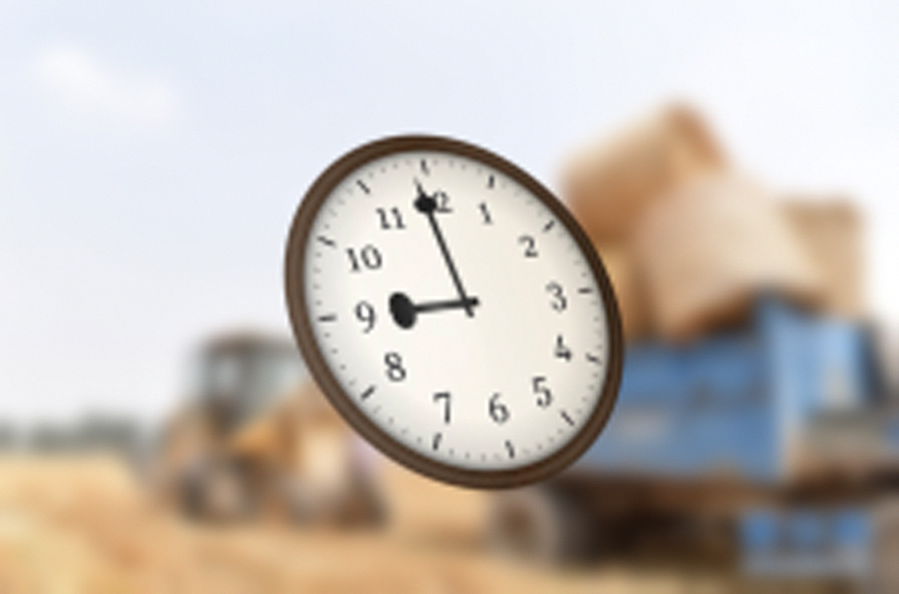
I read {"hour": 8, "minute": 59}
